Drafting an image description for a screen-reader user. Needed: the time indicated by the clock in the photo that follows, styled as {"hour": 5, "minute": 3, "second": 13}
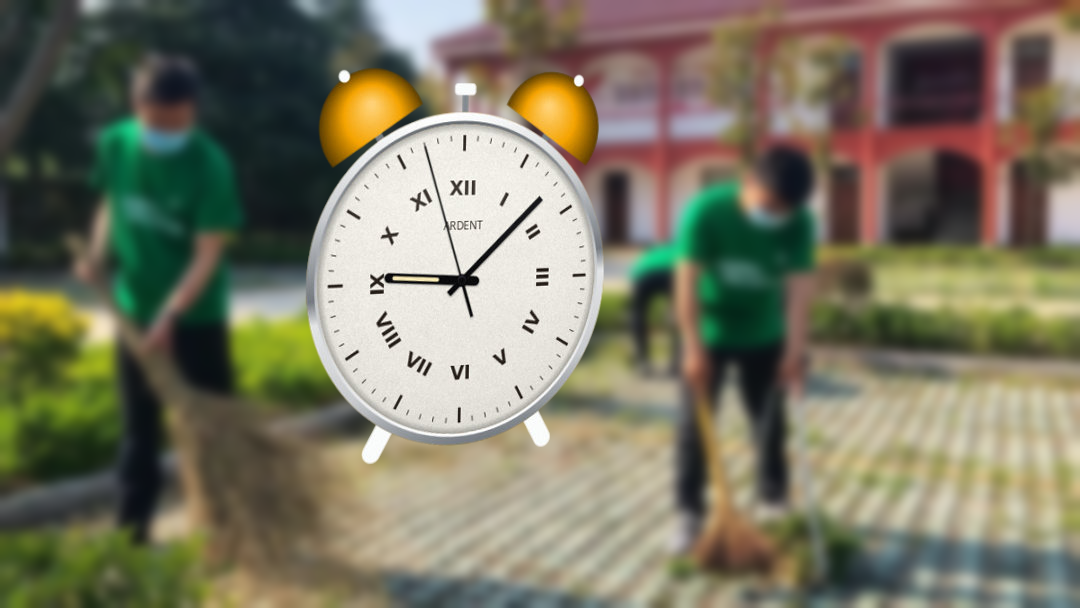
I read {"hour": 9, "minute": 7, "second": 57}
